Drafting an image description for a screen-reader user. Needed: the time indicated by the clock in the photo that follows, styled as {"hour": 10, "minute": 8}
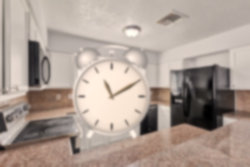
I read {"hour": 11, "minute": 10}
